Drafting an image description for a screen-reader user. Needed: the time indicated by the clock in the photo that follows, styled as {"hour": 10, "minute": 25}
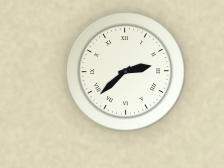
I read {"hour": 2, "minute": 38}
